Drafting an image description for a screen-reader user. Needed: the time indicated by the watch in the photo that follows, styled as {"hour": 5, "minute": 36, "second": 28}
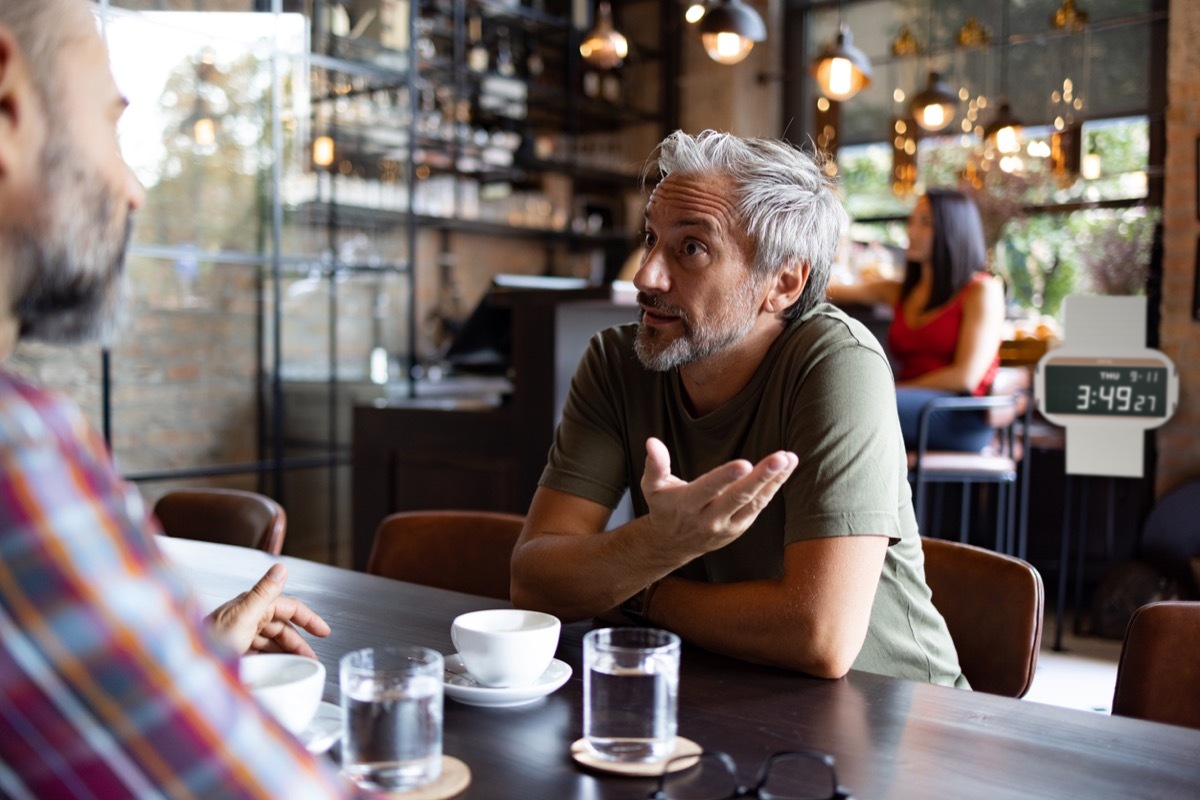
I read {"hour": 3, "minute": 49, "second": 27}
